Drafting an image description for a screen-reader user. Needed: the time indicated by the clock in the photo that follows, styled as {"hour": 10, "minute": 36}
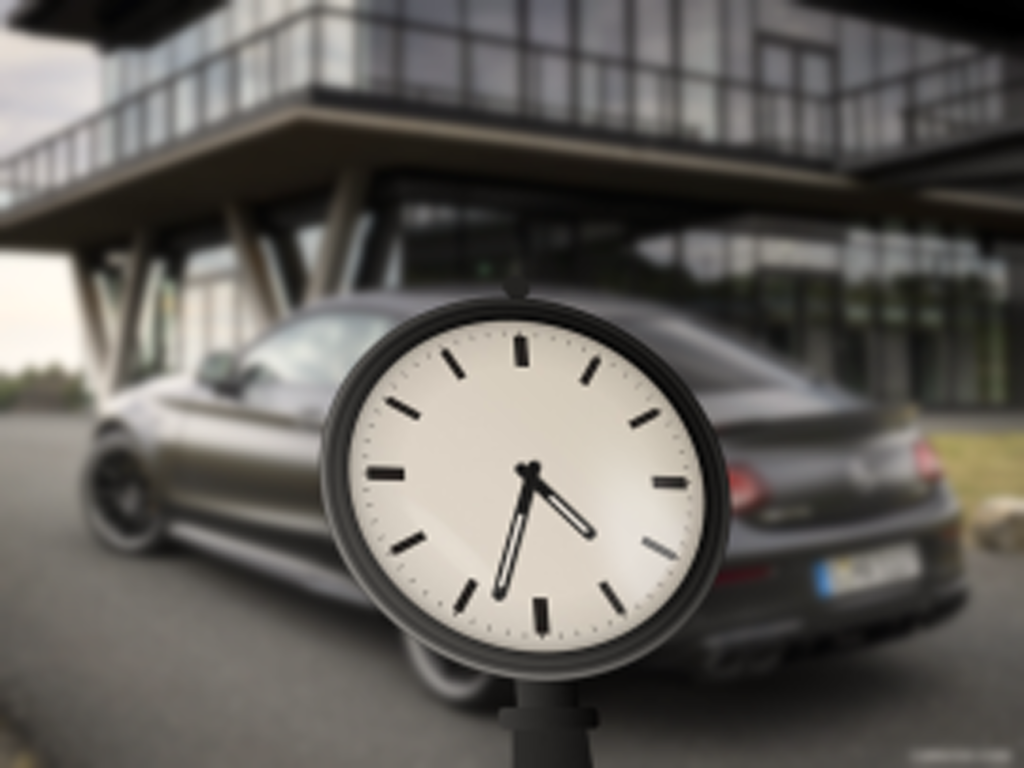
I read {"hour": 4, "minute": 33}
